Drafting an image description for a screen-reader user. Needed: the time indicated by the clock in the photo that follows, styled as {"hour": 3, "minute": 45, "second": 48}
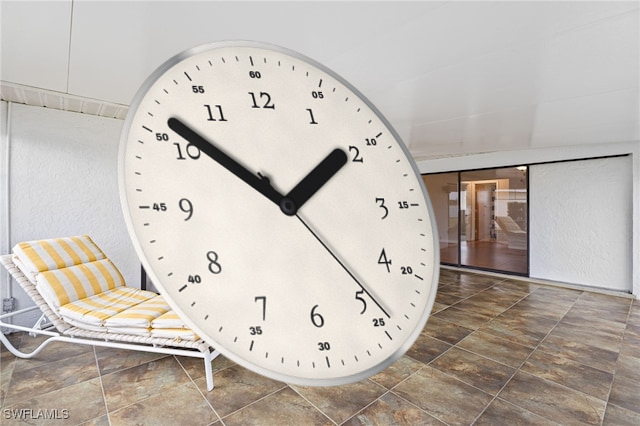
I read {"hour": 1, "minute": 51, "second": 24}
